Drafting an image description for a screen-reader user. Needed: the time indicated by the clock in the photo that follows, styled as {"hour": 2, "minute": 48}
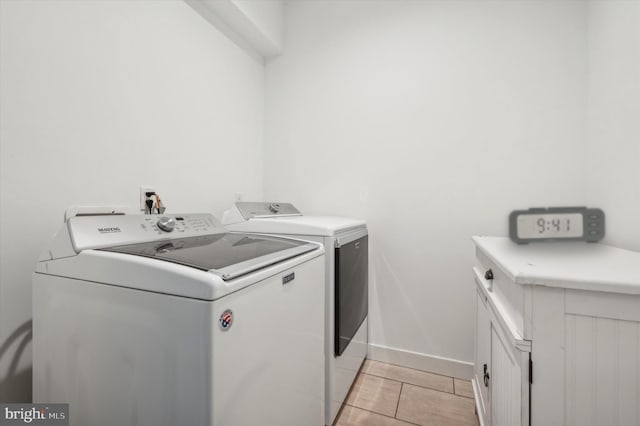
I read {"hour": 9, "minute": 41}
